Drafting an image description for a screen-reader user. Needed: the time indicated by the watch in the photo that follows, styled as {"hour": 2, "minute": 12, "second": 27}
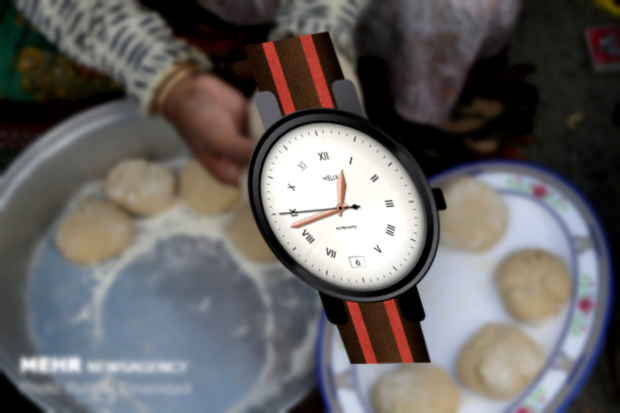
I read {"hour": 12, "minute": 42, "second": 45}
